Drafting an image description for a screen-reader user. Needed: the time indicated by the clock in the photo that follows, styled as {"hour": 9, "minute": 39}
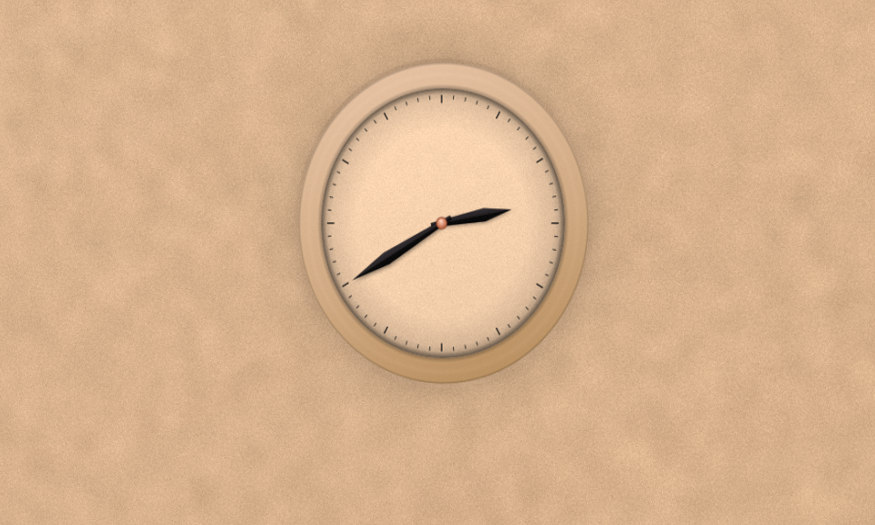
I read {"hour": 2, "minute": 40}
